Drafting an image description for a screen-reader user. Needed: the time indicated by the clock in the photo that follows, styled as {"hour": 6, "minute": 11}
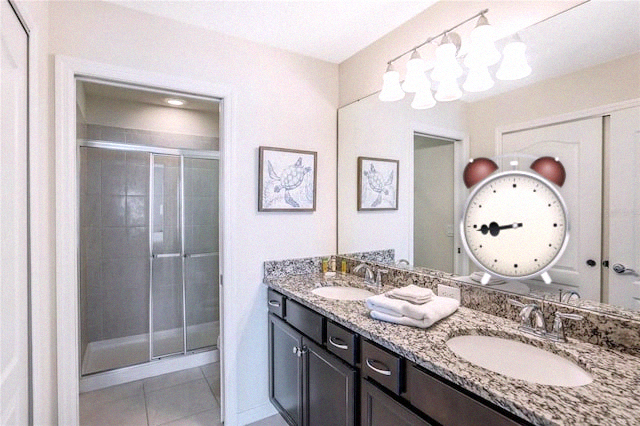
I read {"hour": 8, "minute": 44}
